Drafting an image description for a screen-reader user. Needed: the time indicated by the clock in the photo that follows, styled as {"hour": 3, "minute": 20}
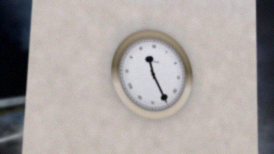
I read {"hour": 11, "minute": 25}
